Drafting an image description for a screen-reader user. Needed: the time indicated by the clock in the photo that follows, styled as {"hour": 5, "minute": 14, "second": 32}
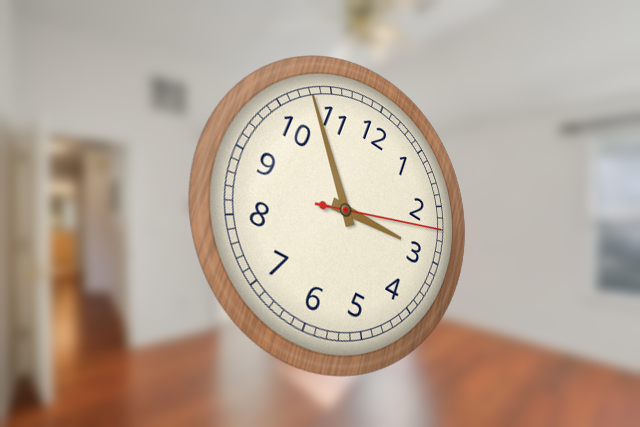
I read {"hour": 2, "minute": 53, "second": 12}
